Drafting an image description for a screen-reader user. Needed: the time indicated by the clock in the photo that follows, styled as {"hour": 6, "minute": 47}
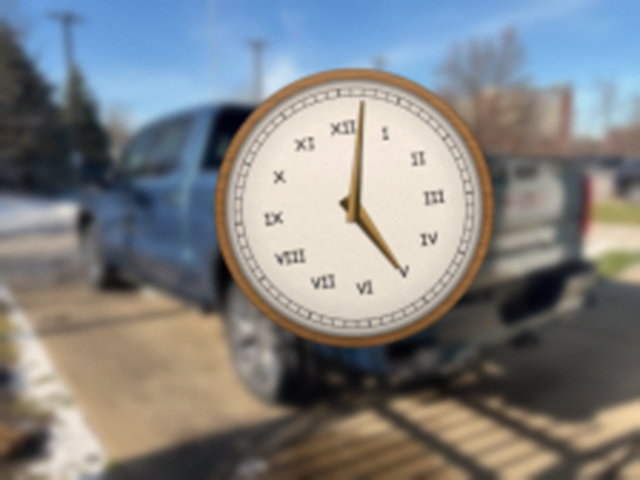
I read {"hour": 5, "minute": 2}
